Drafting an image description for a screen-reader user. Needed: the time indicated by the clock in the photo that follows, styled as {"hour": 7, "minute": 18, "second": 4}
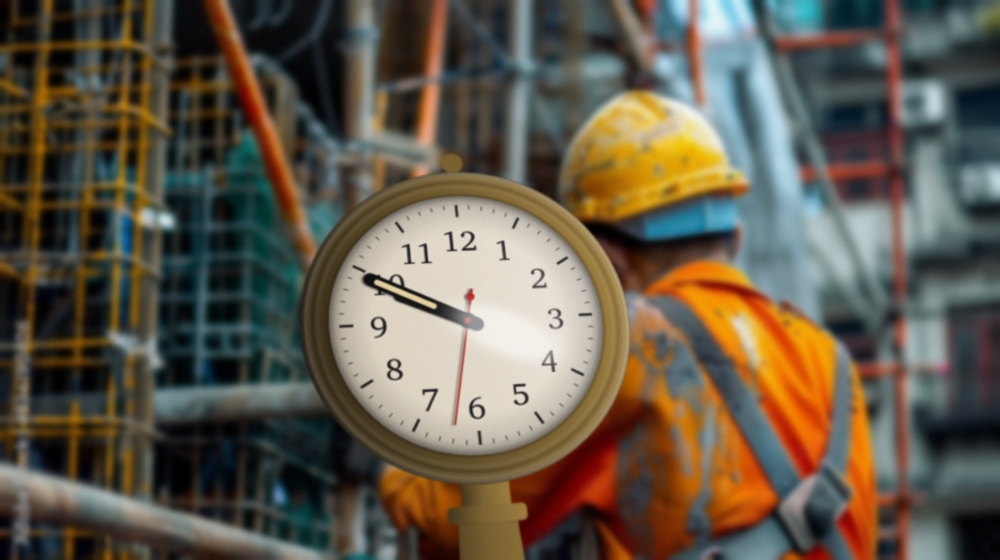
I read {"hour": 9, "minute": 49, "second": 32}
